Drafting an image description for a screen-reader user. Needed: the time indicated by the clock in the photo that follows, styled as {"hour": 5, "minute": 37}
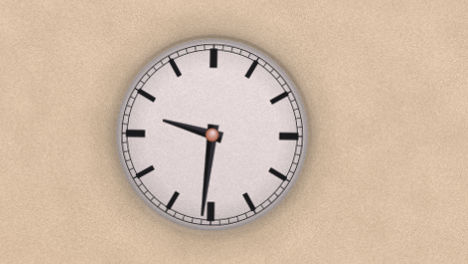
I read {"hour": 9, "minute": 31}
